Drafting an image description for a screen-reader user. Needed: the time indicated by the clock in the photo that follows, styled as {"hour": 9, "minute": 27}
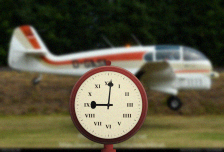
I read {"hour": 9, "minute": 1}
